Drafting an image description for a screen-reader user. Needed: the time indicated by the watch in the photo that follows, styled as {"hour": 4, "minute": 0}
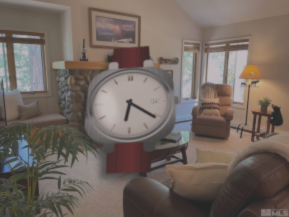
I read {"hour": 6, "minute": 21}
